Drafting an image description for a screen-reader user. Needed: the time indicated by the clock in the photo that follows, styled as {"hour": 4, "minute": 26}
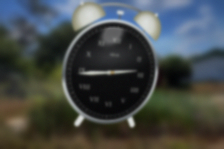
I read {"hour": 2, "minute": 44}
